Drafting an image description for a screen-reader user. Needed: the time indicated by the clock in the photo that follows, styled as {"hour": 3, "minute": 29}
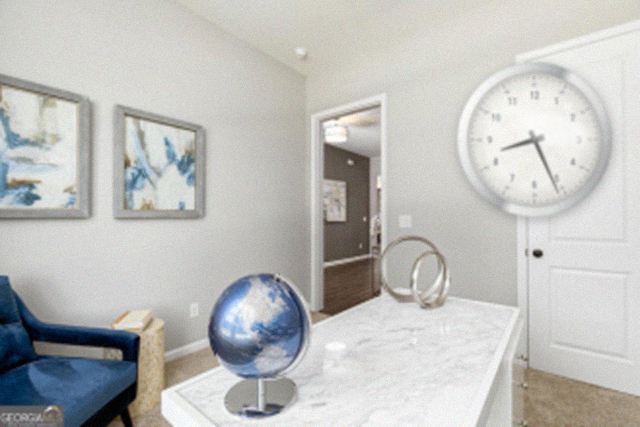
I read {"hour": 8, "minute": 26}
